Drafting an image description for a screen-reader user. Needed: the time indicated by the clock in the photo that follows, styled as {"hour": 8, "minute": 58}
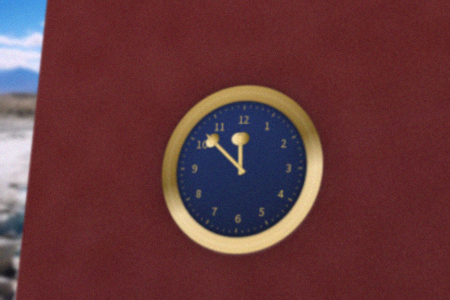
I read {"hour": 11, "minute": 52}
